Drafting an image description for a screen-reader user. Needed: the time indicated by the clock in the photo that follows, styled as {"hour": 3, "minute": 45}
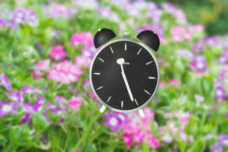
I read {"hour": 11, "minute": 26}
